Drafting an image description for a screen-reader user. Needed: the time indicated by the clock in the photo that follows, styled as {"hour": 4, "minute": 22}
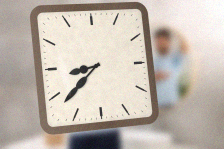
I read {"hour": 8, "minute": 38}
